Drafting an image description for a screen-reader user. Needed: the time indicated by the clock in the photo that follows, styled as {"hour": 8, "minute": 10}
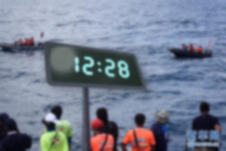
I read {"hour": 12, "minute": 28}
